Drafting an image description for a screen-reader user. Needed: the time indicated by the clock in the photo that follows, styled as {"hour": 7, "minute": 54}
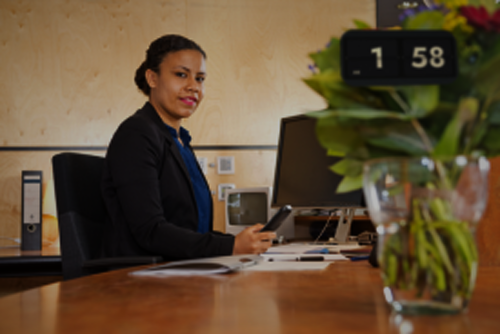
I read {"hour": 1, "minute": 58}
